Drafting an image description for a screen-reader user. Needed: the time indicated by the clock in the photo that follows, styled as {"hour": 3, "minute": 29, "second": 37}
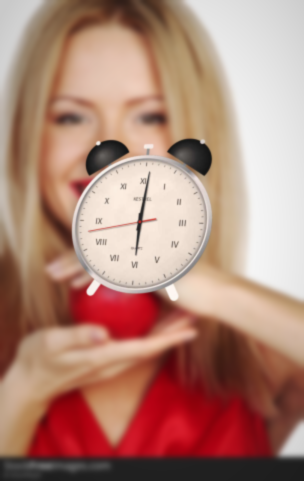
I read {"hour": 6, "minute": 0, "second": 43}
